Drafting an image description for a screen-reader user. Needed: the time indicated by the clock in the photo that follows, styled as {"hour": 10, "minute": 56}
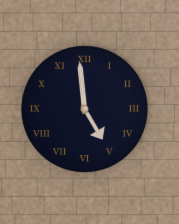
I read {"hour": 4, "minute": 59}
